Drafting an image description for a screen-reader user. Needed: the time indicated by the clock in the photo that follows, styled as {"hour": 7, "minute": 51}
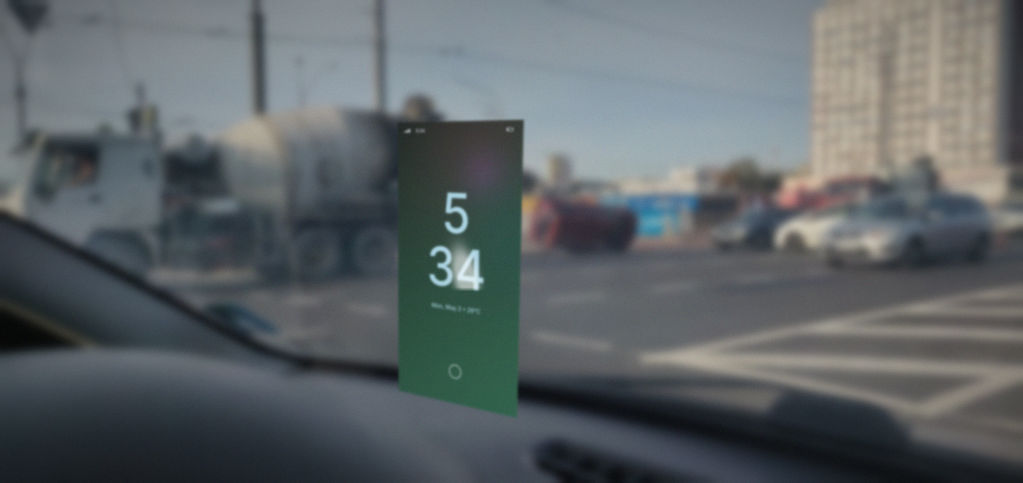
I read {"hour": 5, "minute": 34}
